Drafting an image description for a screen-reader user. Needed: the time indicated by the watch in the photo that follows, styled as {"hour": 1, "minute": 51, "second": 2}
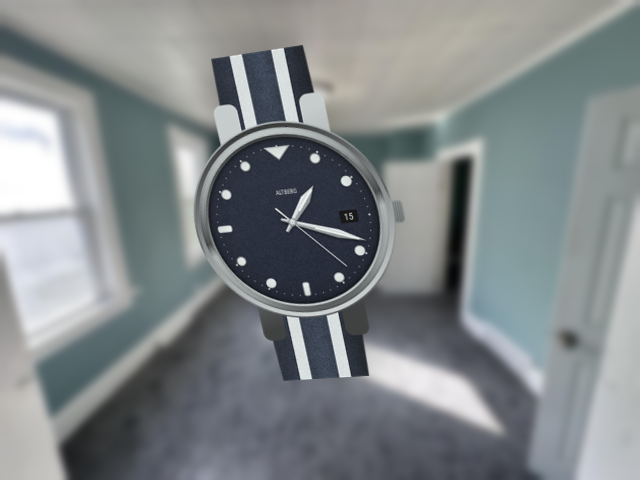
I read {"hour": 1, "minute": 18, "second": 23}
